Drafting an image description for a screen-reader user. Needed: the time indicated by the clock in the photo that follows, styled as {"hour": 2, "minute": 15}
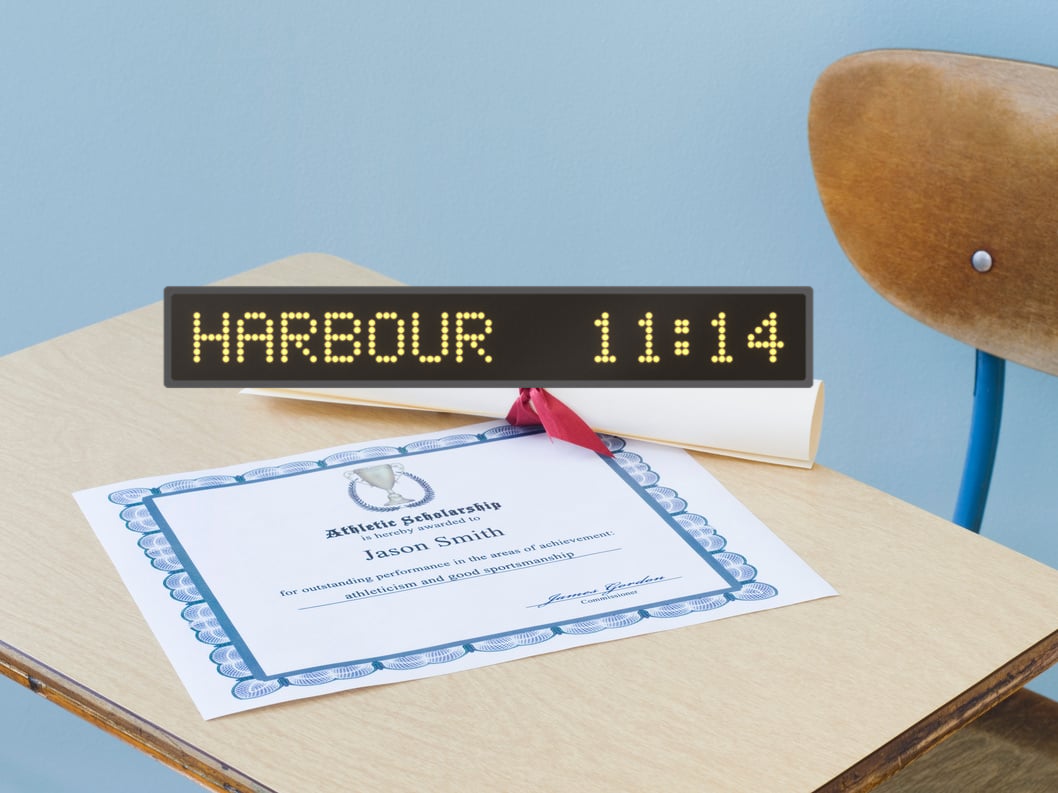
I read {"hour": 11, "minute": 14}
